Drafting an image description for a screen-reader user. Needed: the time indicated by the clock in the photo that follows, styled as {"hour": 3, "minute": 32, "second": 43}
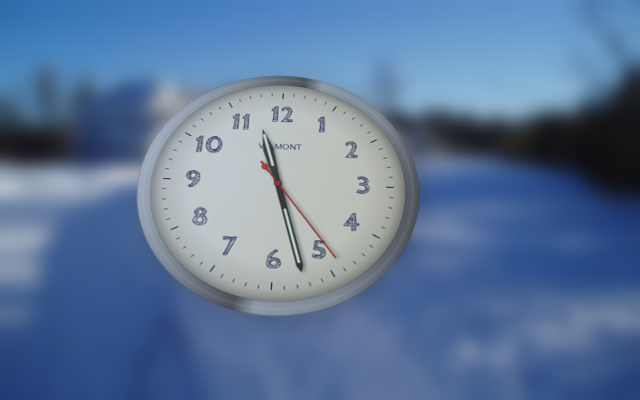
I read {"hour": 11, "minute": 27, "second": 24}
